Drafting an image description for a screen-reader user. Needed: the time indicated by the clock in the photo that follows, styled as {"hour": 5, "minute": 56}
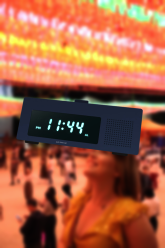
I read {"hour": 11, "minute": 44}
